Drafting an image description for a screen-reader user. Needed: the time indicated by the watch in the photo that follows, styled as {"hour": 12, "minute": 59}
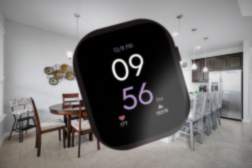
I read {"hour": 9, "minute": 56}
